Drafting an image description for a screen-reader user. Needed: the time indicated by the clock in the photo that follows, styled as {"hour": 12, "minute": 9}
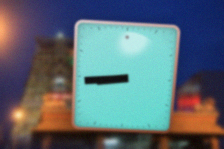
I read {"hour": 8, "minute": 44}
